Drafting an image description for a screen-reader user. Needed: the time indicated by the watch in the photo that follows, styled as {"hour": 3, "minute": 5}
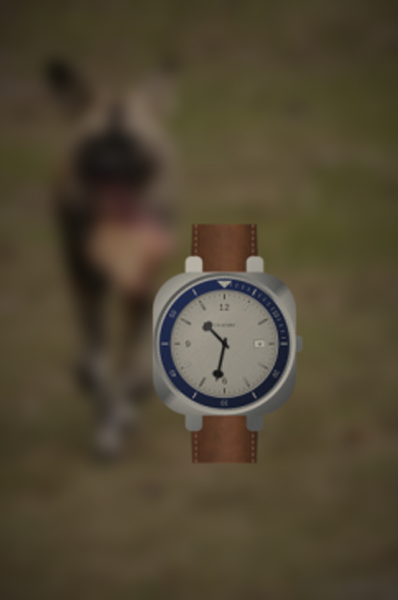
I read {"hour": 10, "minute": 32}
